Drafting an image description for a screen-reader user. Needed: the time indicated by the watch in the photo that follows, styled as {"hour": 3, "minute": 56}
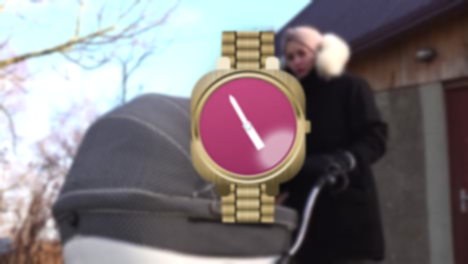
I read {"hour": 4, "minute": 55}
